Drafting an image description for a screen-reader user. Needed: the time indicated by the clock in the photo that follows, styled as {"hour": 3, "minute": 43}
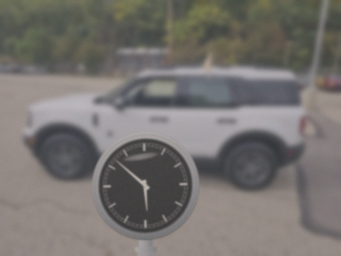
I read {"hour": 5, "minute": 52}
